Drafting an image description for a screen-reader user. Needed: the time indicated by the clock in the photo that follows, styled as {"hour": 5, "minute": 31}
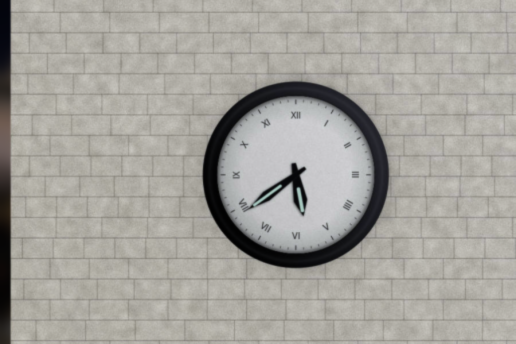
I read {"hour": 5, "minute": 39}
